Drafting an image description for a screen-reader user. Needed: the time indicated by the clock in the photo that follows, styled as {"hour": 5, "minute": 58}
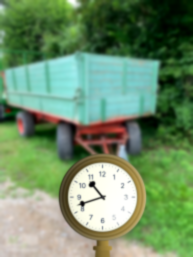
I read {"hour": 10, "minute": 42}
